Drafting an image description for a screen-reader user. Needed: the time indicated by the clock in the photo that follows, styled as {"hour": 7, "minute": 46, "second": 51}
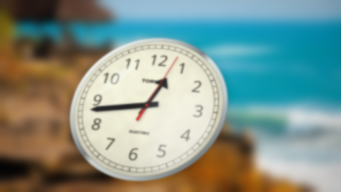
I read {"hour": 12, "minute": 43, "second": 3}
